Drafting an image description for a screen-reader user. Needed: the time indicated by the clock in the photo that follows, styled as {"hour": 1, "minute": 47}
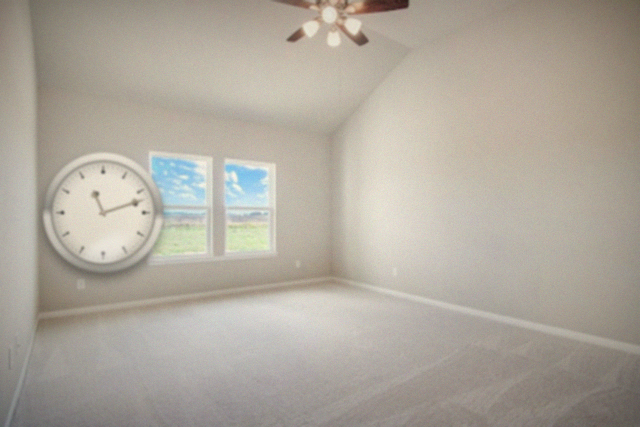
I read {"hour": 11, "minute": 12}
